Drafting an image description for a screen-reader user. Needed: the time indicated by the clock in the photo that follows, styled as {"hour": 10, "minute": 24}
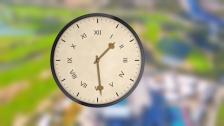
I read {"hour": 1, "minute": 29}
